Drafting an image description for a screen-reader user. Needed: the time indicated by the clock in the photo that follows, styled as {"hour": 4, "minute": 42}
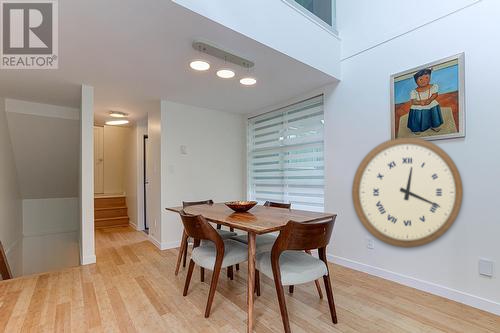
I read {"hour": 12, "minute": 19}
